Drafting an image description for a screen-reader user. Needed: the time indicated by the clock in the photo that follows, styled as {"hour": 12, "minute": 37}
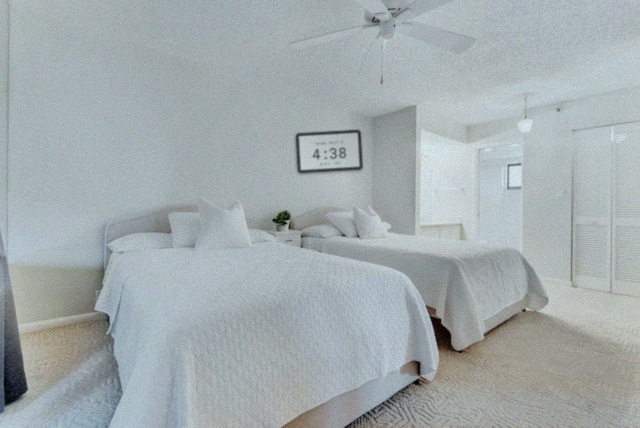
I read {"hour": 4, "minute": 38}
